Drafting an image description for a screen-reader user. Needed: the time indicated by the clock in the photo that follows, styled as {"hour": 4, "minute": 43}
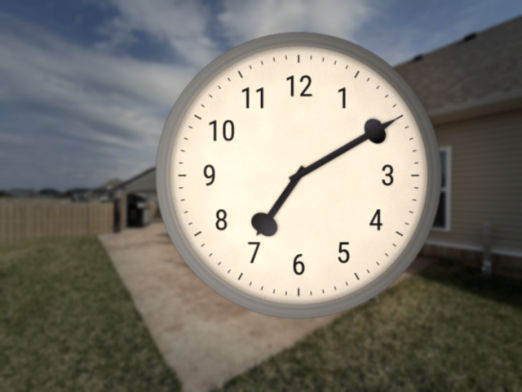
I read {"hour": 7, "minute": 10}
